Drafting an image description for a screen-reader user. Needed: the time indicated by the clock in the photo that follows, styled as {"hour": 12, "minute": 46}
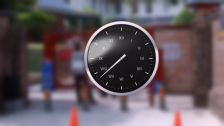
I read {"hour": 7, "minute": 38}
